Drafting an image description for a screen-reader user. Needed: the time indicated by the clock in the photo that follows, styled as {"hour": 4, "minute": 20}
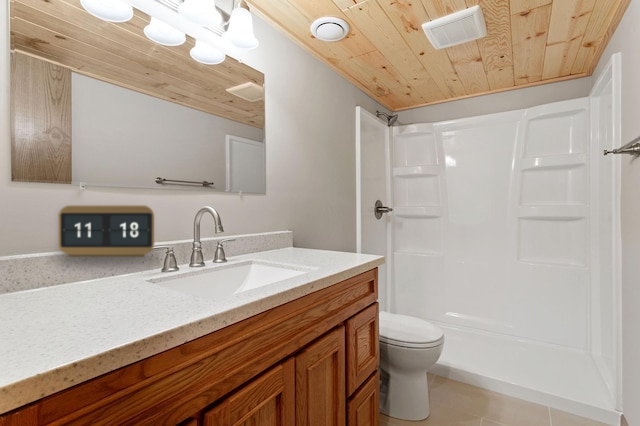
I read {"hour": 11, "minute": 18}
